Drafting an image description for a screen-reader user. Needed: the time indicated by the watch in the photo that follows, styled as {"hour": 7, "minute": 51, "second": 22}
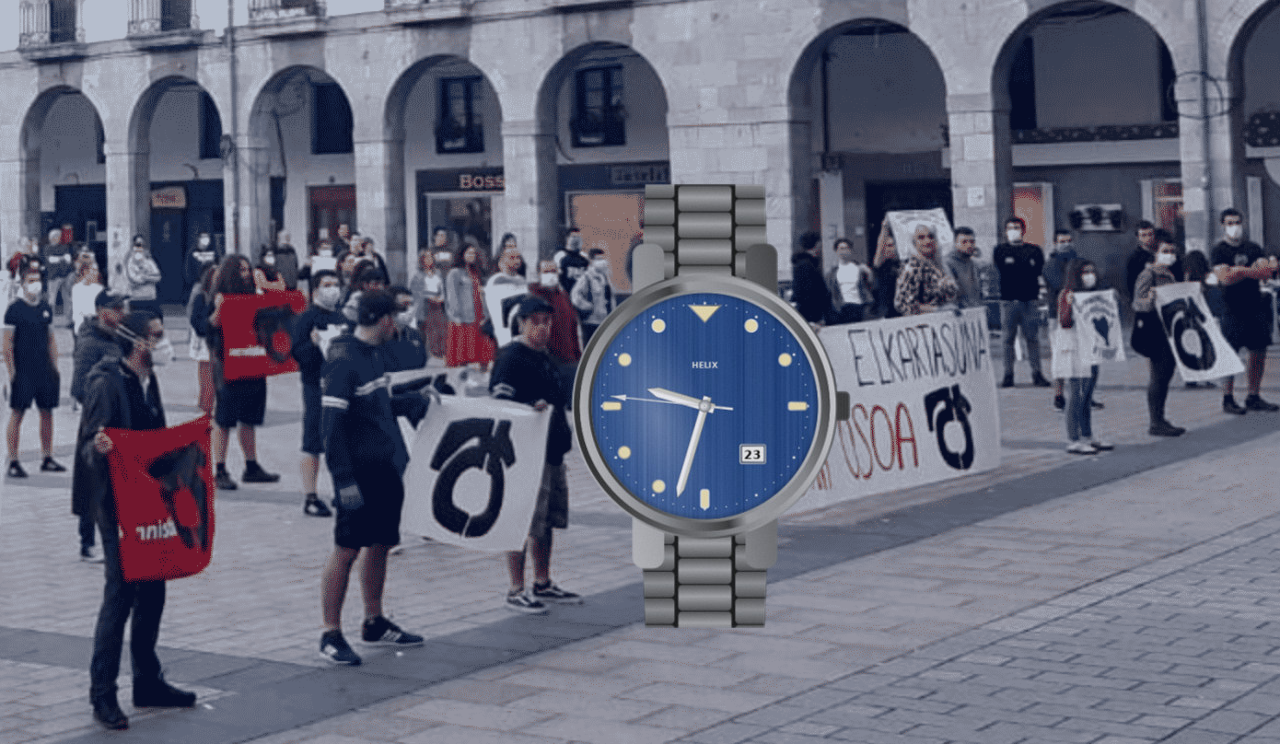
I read {"hour": 9, "minute": 32, "second": 46}
